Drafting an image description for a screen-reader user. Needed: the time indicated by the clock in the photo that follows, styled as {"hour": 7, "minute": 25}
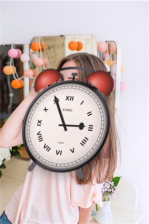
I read {"hour": 2, "minute": 55}
